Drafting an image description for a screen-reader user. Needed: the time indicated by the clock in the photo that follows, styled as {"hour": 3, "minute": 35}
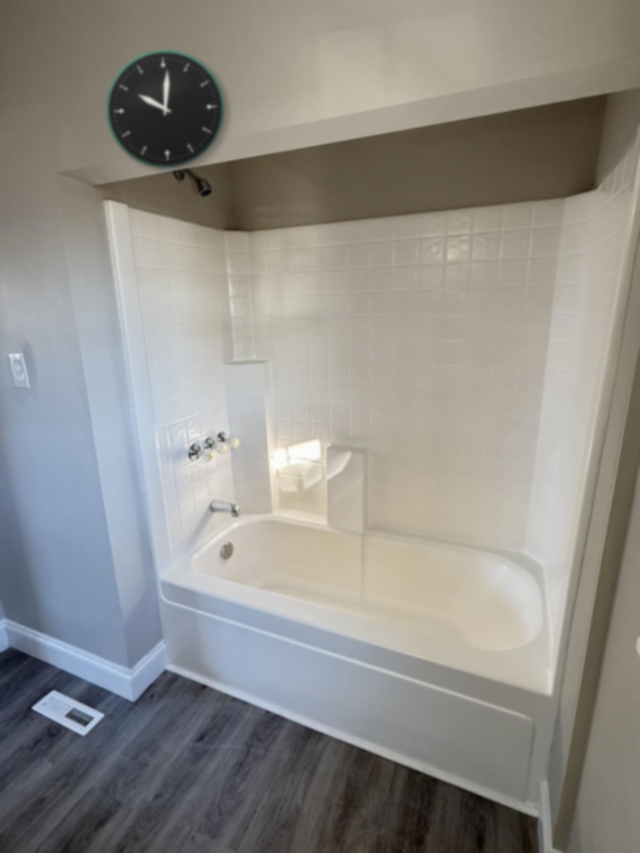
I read {"hour": 10, "minute": 1}
